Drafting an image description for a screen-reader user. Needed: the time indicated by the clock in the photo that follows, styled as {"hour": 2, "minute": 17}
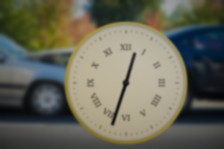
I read {"hour": 12, "minute": 33}
